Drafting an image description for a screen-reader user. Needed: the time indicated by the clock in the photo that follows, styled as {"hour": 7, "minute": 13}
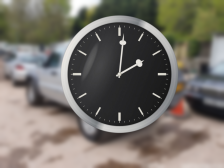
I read {"hour": 2, "minute": 1}
